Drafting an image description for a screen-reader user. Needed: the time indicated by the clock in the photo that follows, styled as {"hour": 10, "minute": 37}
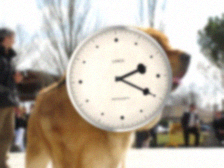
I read {"hour": 2, "minute": 20}
